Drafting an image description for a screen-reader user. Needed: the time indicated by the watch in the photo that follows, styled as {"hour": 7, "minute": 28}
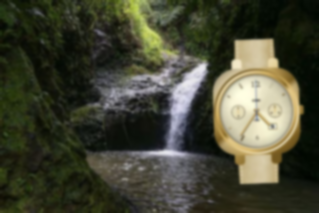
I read {"hour": 4, "minute": 36}
